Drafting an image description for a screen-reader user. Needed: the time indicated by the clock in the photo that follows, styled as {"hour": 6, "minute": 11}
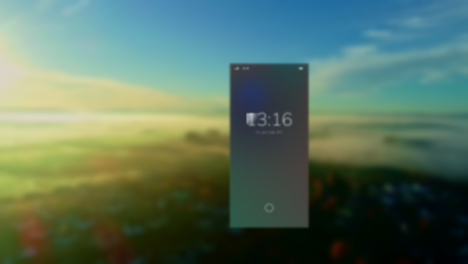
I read {"hour": 13, "minute": 16}
